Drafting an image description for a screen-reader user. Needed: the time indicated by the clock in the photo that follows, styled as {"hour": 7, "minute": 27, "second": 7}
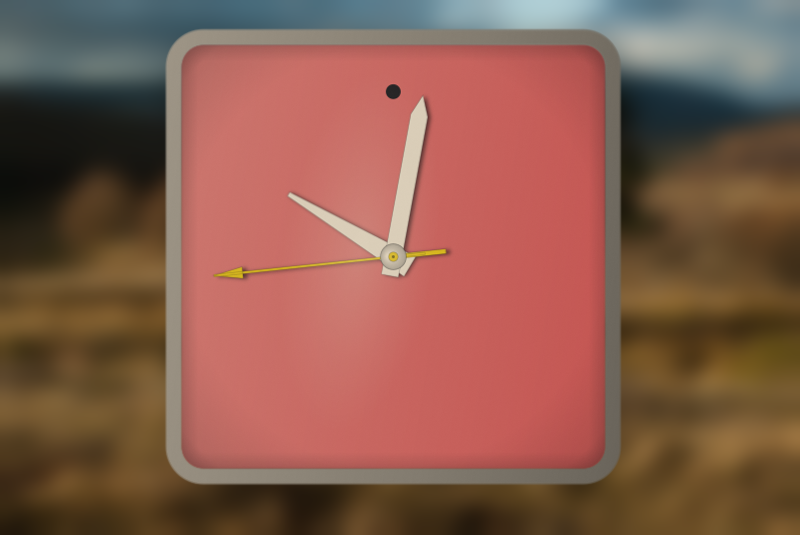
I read {"hour": 10, "minute": 1, "second": 44}
